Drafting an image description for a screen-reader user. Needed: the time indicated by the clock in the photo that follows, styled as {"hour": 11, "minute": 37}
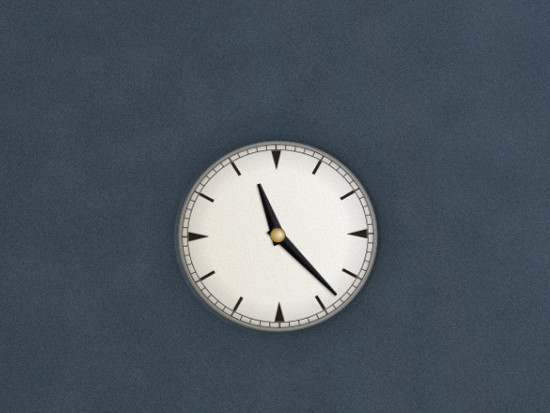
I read {"hour": 11, "minute": 23}
